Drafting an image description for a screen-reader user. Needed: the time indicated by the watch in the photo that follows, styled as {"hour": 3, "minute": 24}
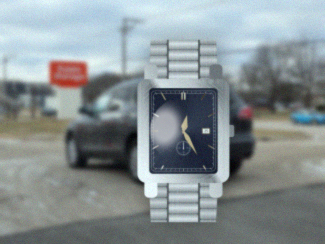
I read {"hour": 12, "minute": 25}
